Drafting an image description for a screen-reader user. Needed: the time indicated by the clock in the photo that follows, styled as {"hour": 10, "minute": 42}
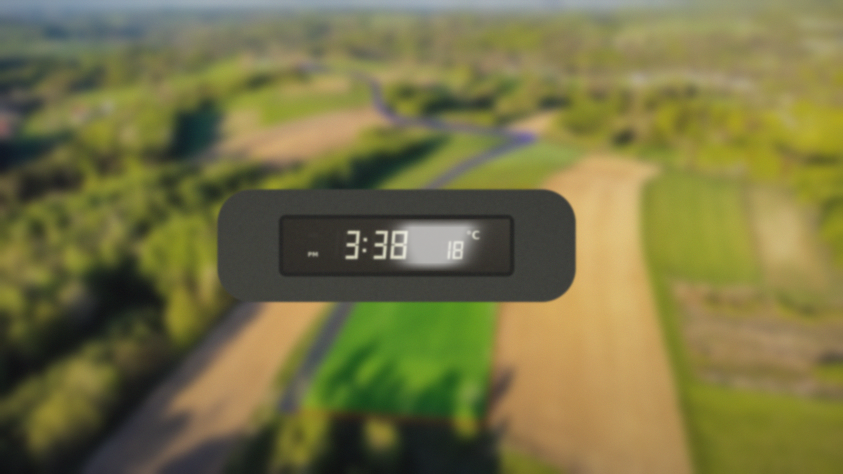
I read {"hour": 3, "minute": 38}
